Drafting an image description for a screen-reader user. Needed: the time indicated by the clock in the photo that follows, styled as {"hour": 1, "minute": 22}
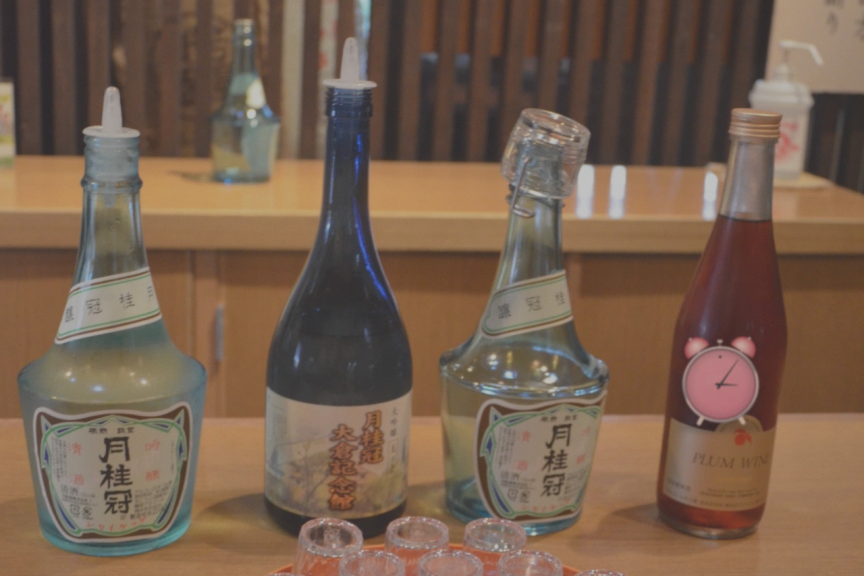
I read {"hour": 3, "minute": 6}
